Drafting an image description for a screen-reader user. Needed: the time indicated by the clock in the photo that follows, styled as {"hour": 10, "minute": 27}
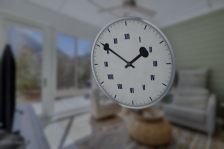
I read {"hour": 1, "minute": 51}
